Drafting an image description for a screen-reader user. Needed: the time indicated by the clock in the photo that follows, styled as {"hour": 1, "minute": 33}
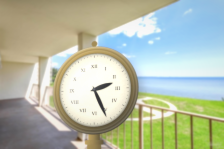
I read {"hour": 2, "minute": 26}
